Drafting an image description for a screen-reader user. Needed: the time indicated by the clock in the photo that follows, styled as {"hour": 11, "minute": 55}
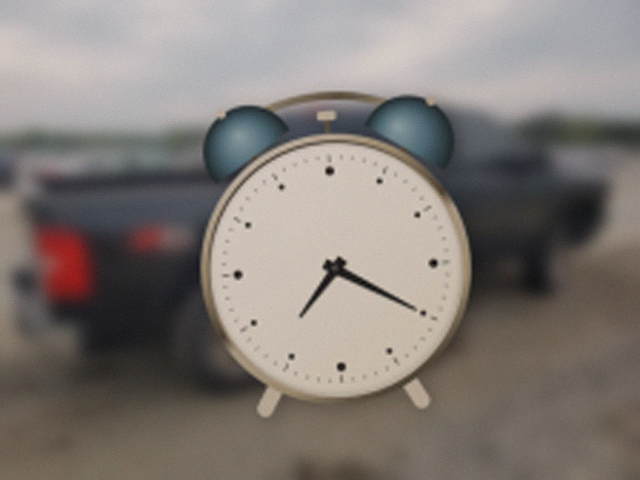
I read {"hour": 7, "minute": 20}
